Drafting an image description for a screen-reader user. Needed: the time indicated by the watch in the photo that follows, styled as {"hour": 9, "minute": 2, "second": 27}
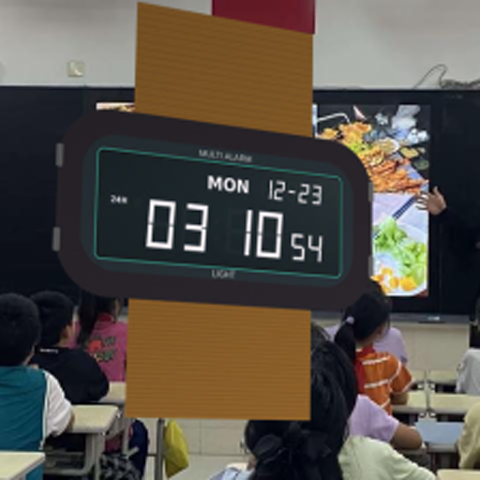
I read {"hour": 3, "minute": 10, "second": 54}
